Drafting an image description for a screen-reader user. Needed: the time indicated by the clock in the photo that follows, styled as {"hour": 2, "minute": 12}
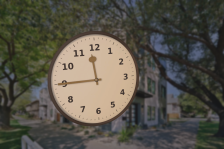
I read {"hour": 11, "minute": 45}
